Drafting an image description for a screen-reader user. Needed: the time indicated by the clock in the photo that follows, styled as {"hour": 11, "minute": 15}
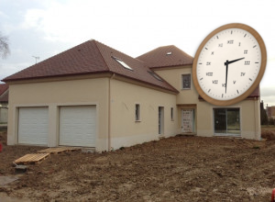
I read {"hour": 2, "minute": 29}
